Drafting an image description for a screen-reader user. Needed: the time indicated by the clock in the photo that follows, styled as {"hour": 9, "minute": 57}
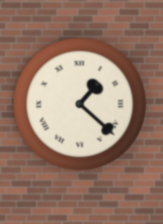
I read {"hour": 1, "minute": 22}
